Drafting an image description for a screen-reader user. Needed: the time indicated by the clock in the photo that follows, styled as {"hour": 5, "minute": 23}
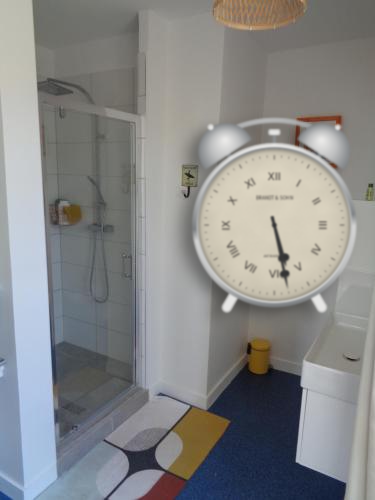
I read {"hour": 5, "minute": 28}
